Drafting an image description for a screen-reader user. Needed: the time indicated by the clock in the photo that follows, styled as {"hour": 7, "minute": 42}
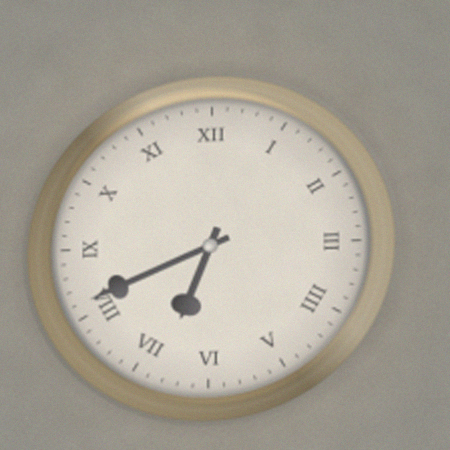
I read {"hour": 6, "minute": 41}
